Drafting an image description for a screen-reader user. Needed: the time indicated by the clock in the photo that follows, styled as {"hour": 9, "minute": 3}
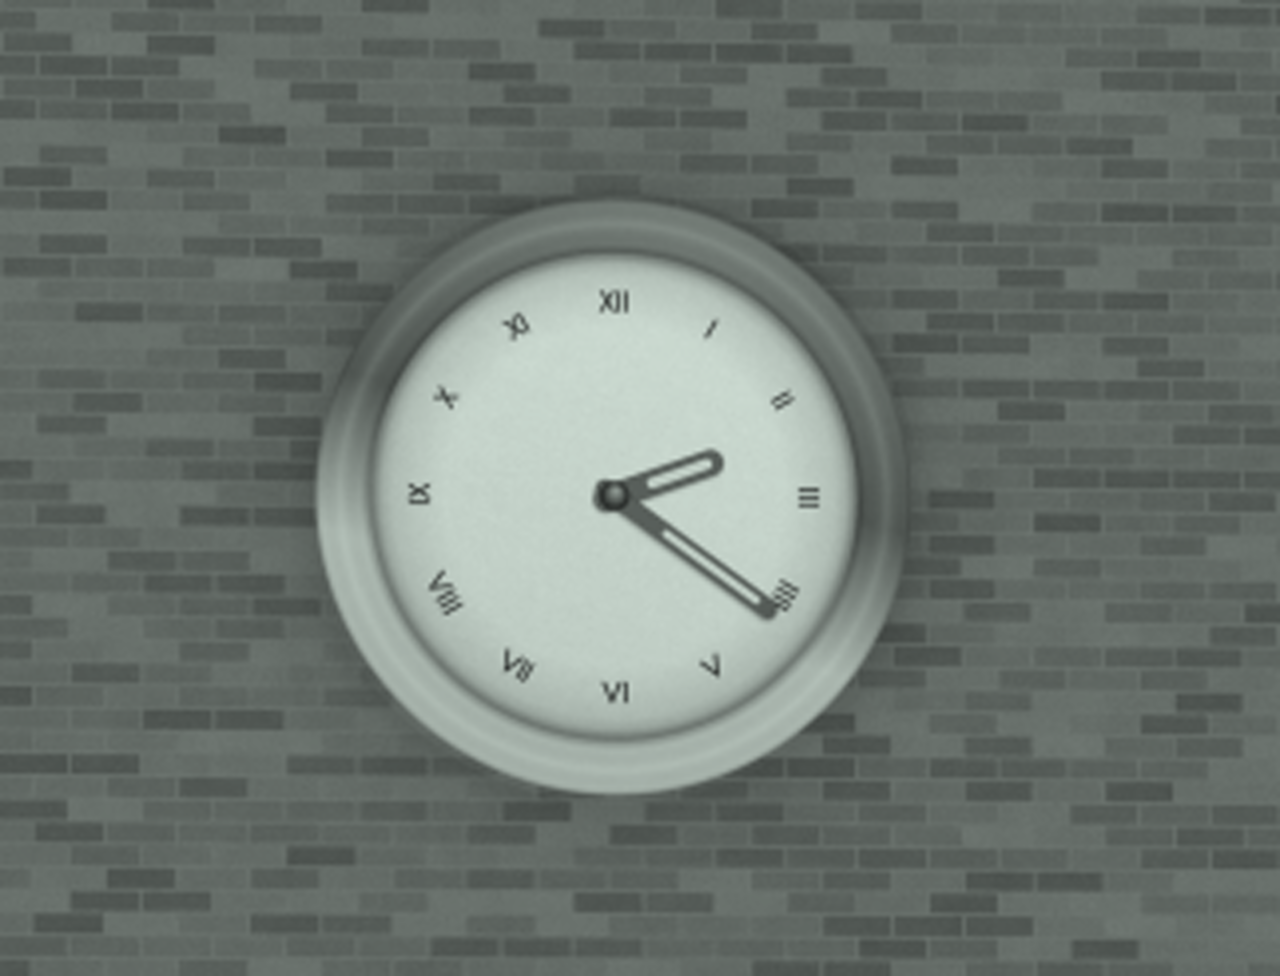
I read {"hour": 2, "minute": 21}
